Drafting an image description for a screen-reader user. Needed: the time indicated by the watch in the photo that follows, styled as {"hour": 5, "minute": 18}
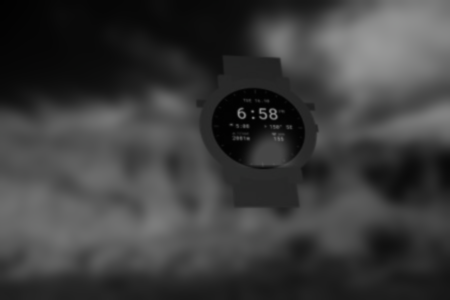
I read {"hour": 6, "minute": 58}
